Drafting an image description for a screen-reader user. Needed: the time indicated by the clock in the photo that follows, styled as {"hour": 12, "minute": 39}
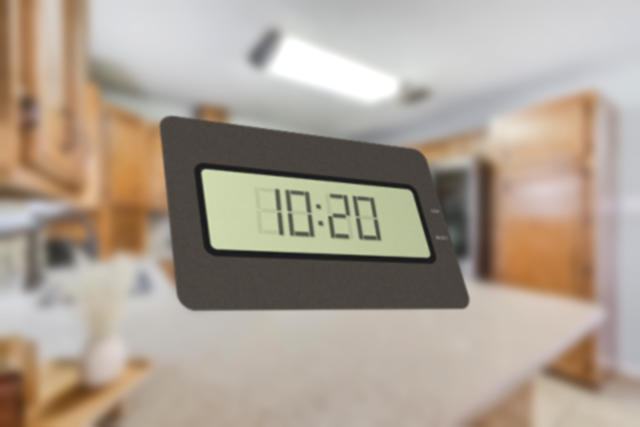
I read {"hour": 10, "minute": 20}
